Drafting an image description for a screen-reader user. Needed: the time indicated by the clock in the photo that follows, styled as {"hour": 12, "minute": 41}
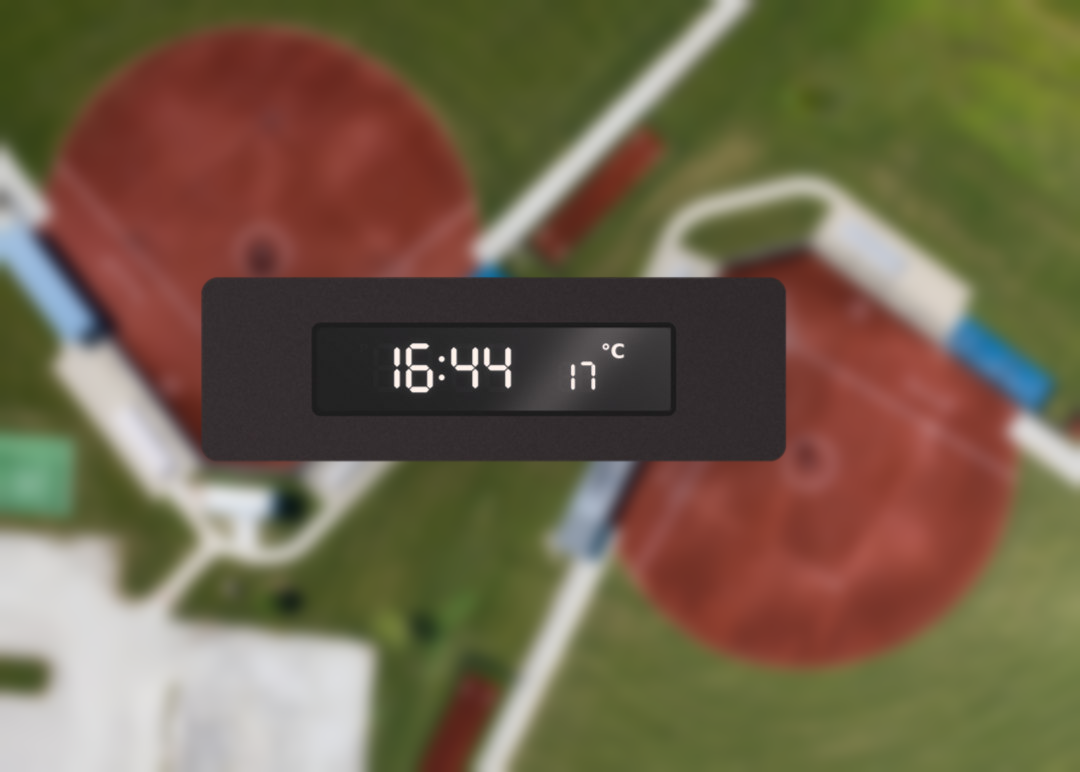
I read {"hour": 16, "minute": 44}
